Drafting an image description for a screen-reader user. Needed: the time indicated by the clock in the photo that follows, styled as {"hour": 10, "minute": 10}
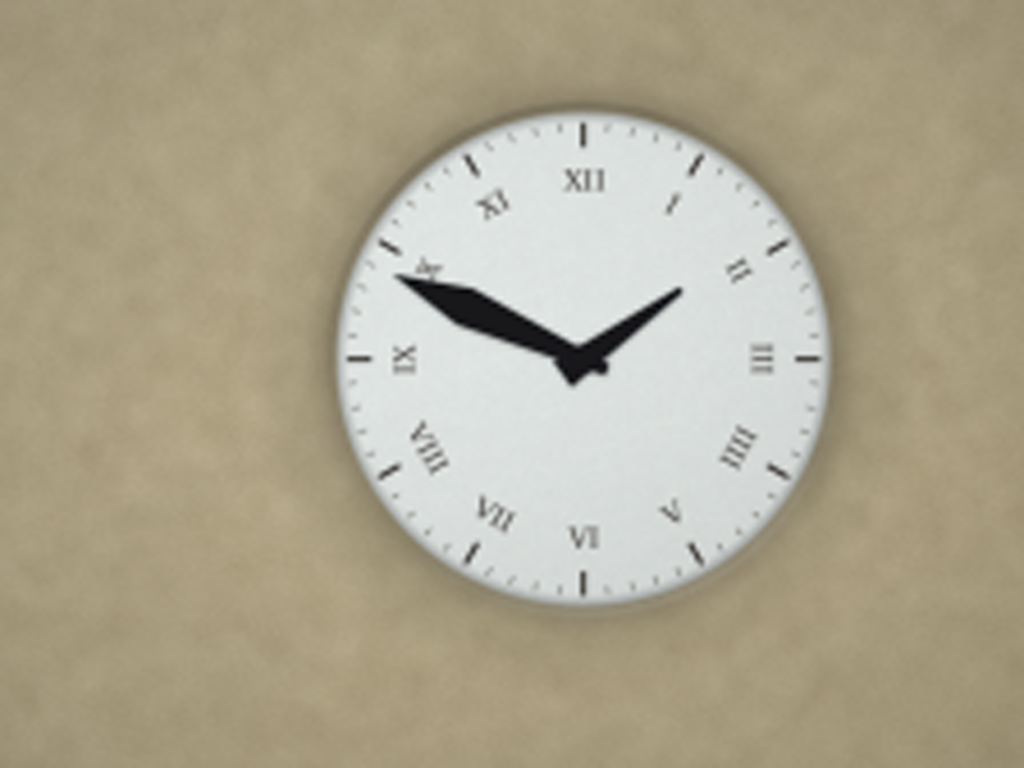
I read {"hour": 1, "minute": 49}
